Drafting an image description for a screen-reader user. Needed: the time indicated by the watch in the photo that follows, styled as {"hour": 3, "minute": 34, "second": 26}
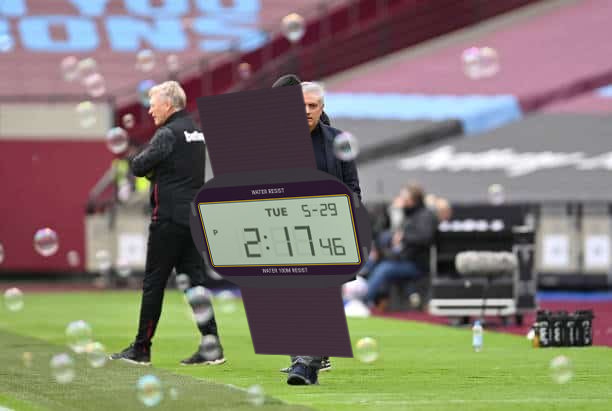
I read {"hour": 2, "minute": 17, "second": 46}
